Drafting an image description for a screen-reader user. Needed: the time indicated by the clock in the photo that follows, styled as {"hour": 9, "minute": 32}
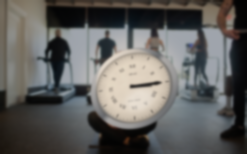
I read {"hour": 3, "minute": 15}
